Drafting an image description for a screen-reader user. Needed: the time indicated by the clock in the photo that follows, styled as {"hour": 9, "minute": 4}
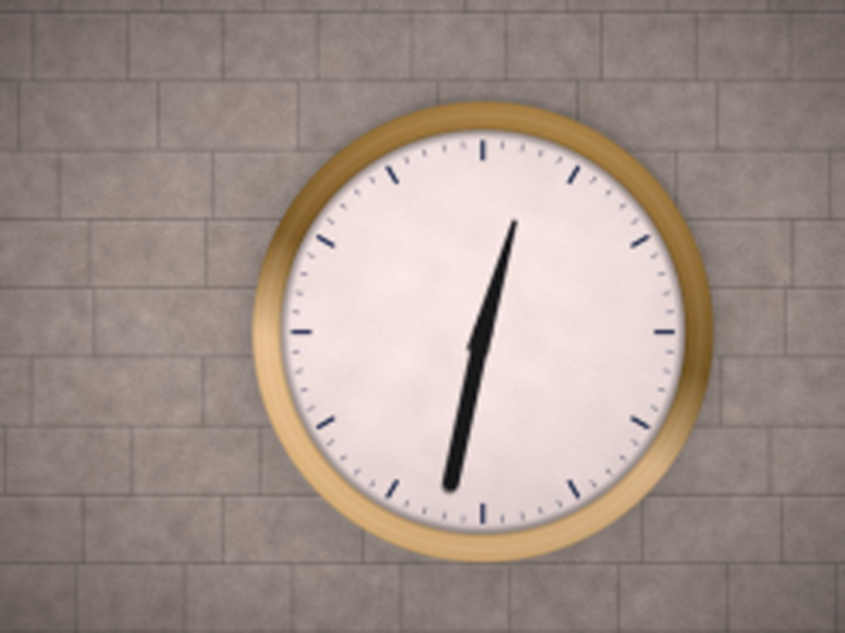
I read {"hour": 12, "minute": 32}
